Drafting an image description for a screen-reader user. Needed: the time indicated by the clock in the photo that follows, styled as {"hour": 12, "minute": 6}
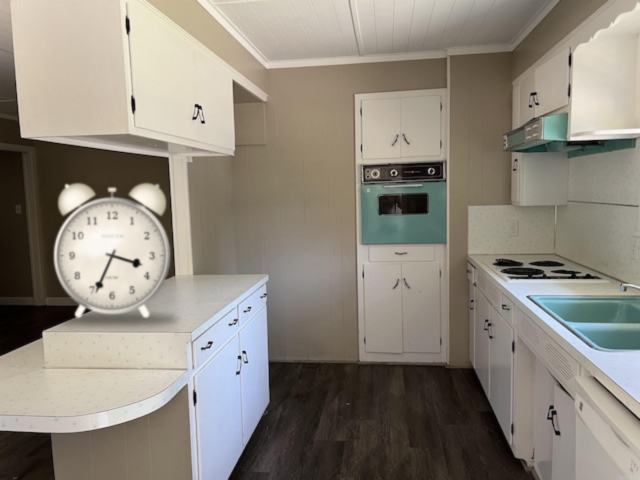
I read {"hour": 3, "minute": 34}
